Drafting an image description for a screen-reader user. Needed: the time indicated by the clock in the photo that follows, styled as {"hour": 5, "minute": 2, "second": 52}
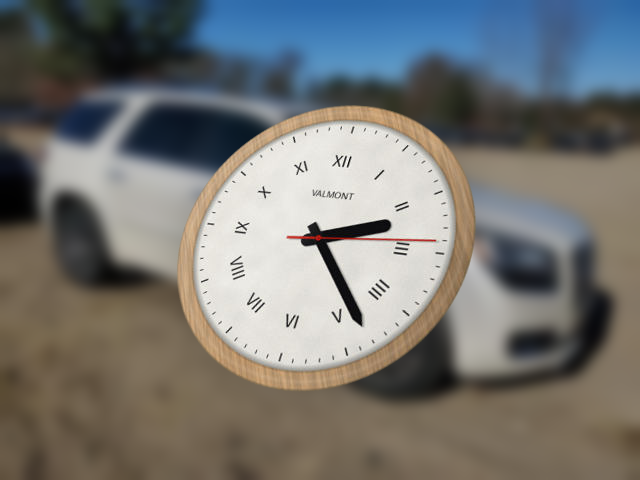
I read {"hour": 2, "minute": 23, "second": 14}
